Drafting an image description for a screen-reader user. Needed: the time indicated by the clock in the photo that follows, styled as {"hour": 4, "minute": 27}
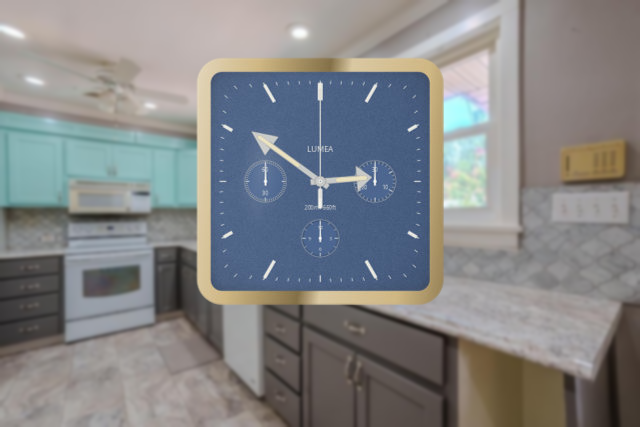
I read {"hour": 2, "minute": 51}
